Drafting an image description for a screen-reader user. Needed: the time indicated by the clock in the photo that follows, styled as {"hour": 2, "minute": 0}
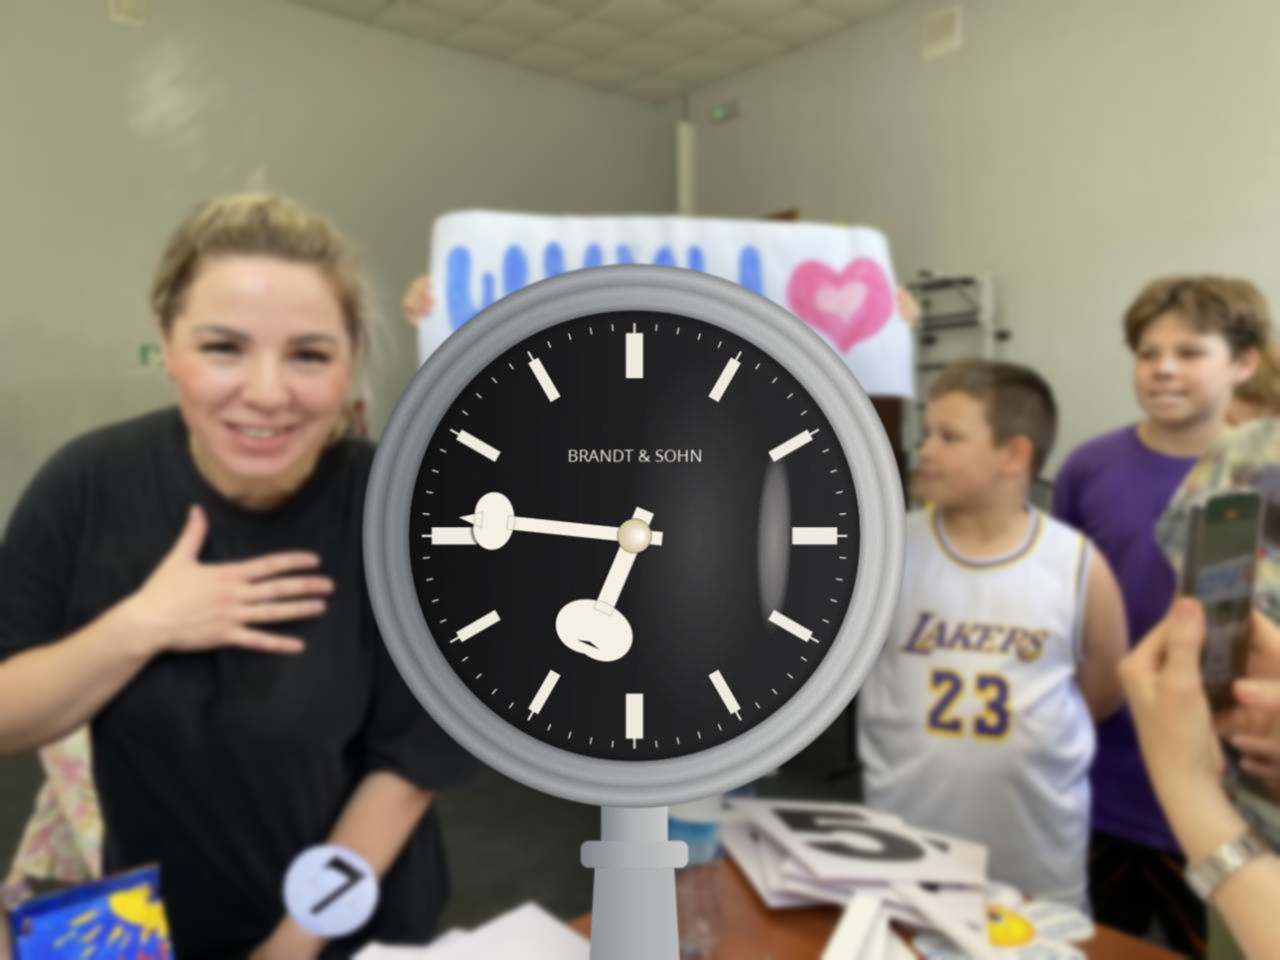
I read {"hour": 6, "minute": 46}
